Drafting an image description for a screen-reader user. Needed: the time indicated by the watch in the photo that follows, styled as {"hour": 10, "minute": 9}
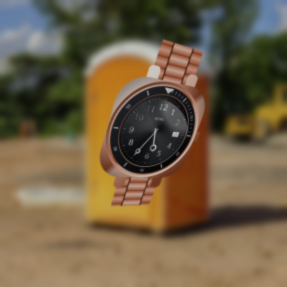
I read {"hour": 5, "minute": 35}
